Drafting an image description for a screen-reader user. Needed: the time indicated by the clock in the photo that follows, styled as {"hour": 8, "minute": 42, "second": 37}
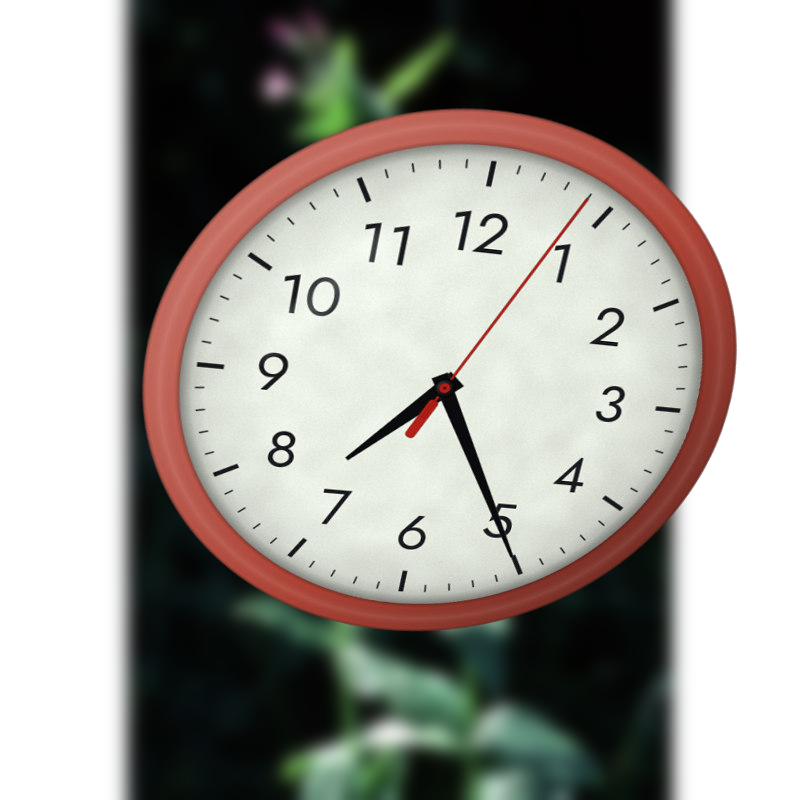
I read {"hour": 7, "minute": 25, "second": 4}
